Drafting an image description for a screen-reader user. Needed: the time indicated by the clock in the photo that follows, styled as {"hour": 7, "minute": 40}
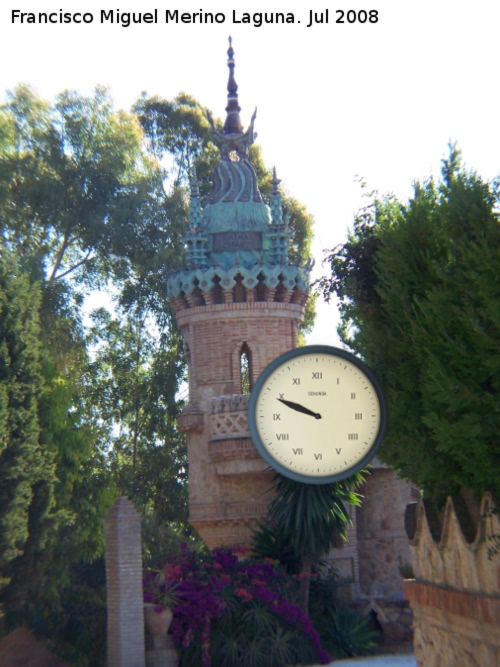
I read {"hour": 9, "minute": 49}
